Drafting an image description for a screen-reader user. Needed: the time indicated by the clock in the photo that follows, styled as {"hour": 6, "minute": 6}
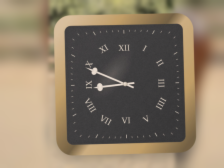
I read {"hour": 8, "minute": 49}
